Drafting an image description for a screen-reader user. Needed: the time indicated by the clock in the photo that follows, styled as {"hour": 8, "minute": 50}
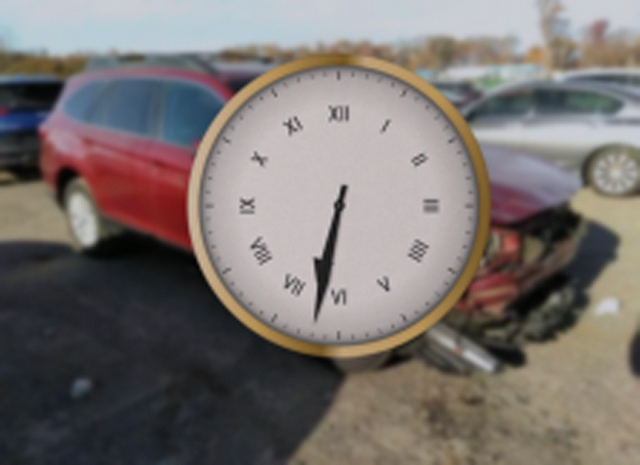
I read {"hour": 6, "minute": 32}
